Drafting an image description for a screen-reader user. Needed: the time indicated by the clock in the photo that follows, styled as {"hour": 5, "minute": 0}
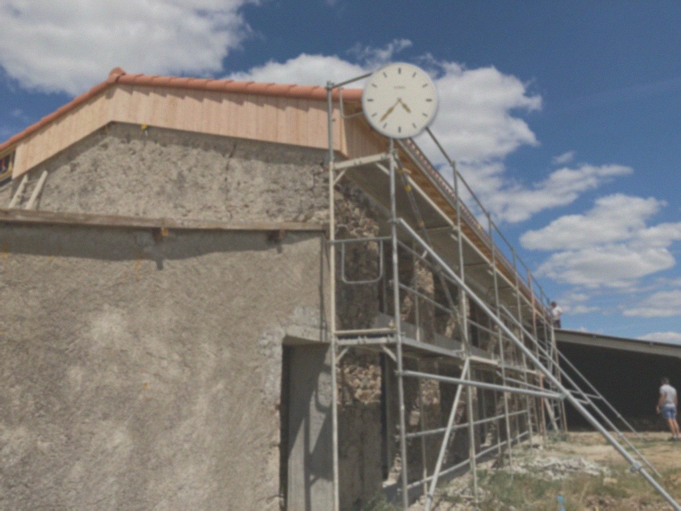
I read {"hour": 4, "minute": 37}
